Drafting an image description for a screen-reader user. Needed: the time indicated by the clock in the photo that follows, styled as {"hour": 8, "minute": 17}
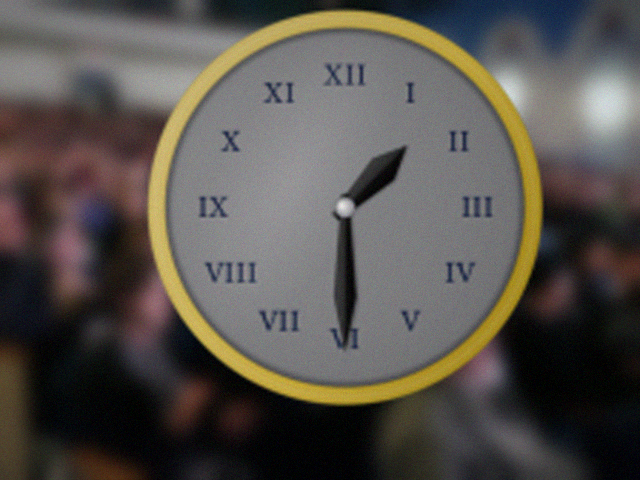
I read {"hour": 1, "minute": 30}
